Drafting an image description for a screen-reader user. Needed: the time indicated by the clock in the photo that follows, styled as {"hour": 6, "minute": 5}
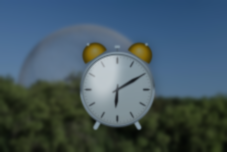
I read {"hour": 6, "minute": 10}
